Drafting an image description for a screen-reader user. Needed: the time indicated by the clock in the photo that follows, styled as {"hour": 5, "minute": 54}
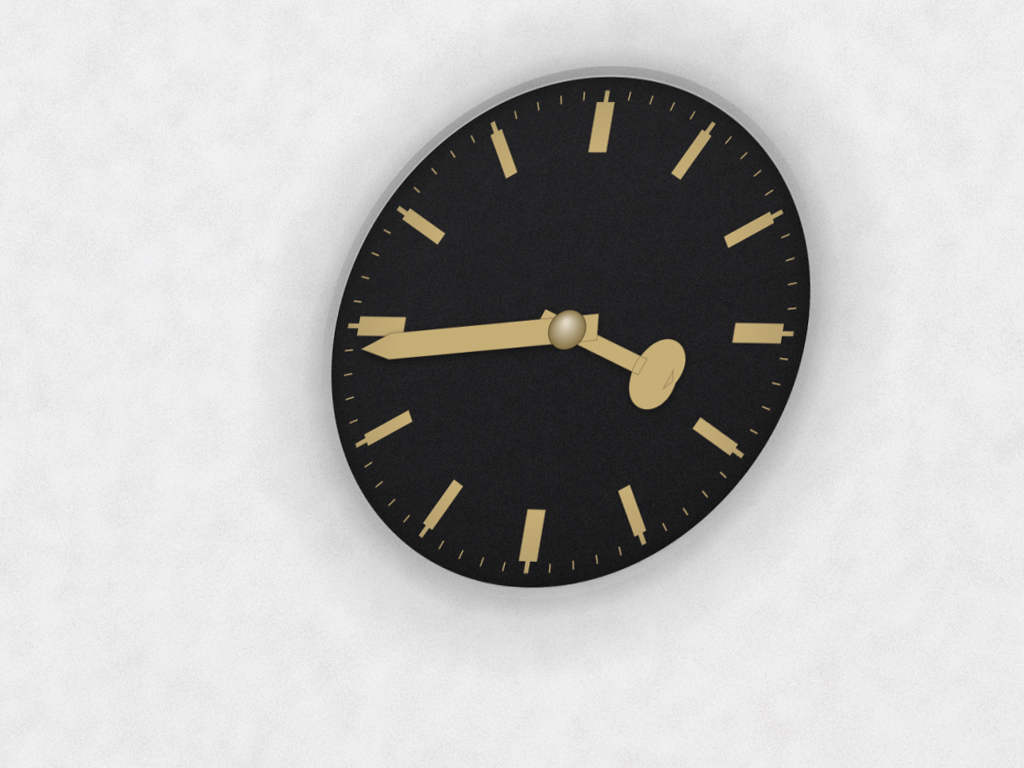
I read {"hour": 3, "minute": 44}
